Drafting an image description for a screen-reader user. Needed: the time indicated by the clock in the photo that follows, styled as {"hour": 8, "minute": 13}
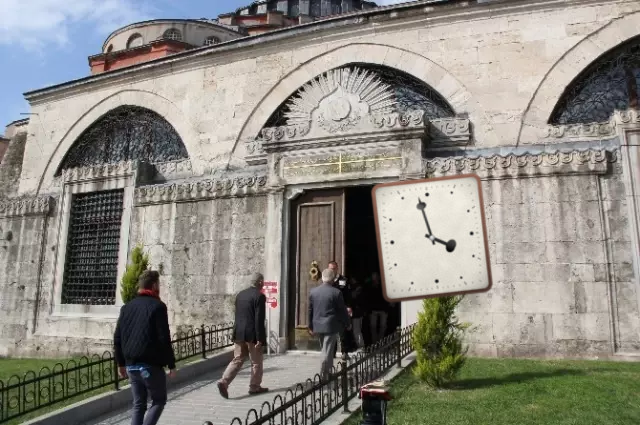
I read {"hour": 3, "minute": 58}
